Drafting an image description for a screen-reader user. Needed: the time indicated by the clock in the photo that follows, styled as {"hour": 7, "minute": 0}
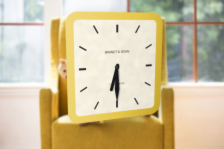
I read {"hour": 6, "minute": 30}
